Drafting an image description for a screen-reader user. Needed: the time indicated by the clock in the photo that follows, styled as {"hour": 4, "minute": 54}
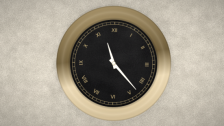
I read {"hour": 11, "minute": 23}
